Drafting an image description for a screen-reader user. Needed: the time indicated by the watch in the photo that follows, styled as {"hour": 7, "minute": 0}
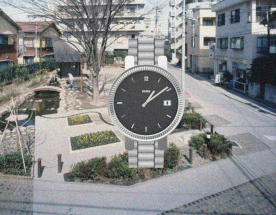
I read {"hour": 1, "minute": 9}
